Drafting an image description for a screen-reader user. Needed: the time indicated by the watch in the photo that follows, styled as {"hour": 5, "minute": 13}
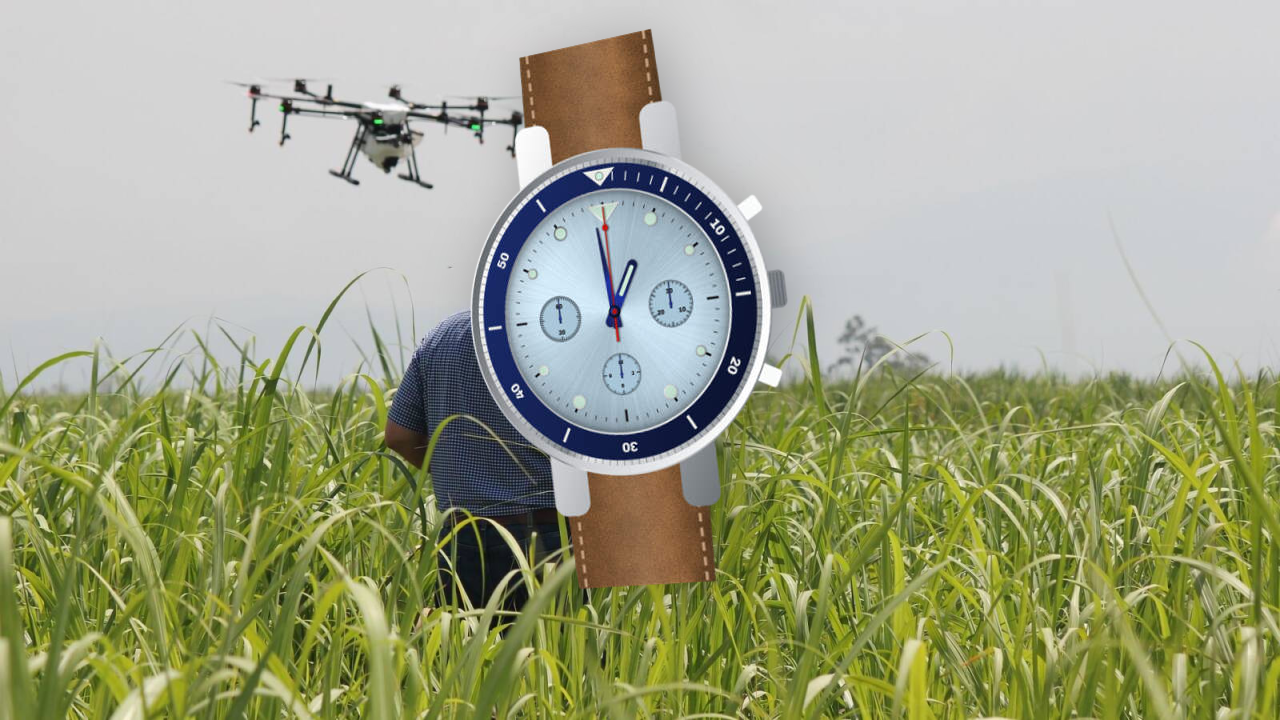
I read {"hour": 12, "minute": 59}
